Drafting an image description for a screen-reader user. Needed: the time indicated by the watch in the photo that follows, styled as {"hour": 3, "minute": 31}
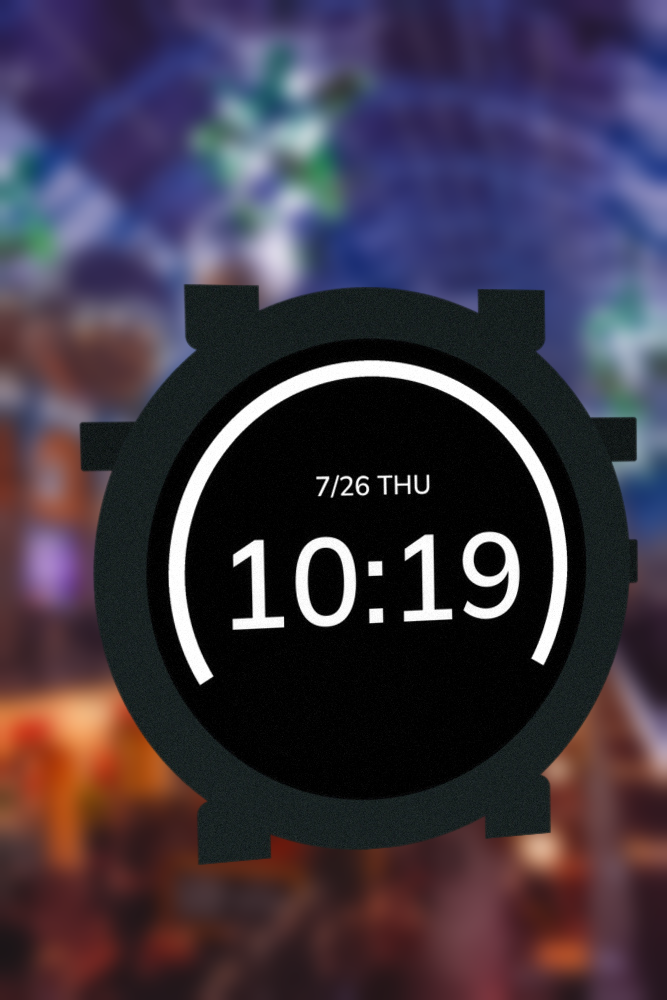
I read {"hour": 10, "minute": 19}
